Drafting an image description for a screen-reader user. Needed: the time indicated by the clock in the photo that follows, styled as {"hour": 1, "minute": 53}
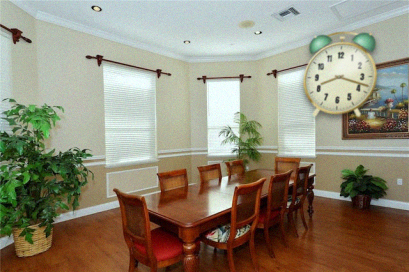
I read {"hour": 8, "minute": 18}
